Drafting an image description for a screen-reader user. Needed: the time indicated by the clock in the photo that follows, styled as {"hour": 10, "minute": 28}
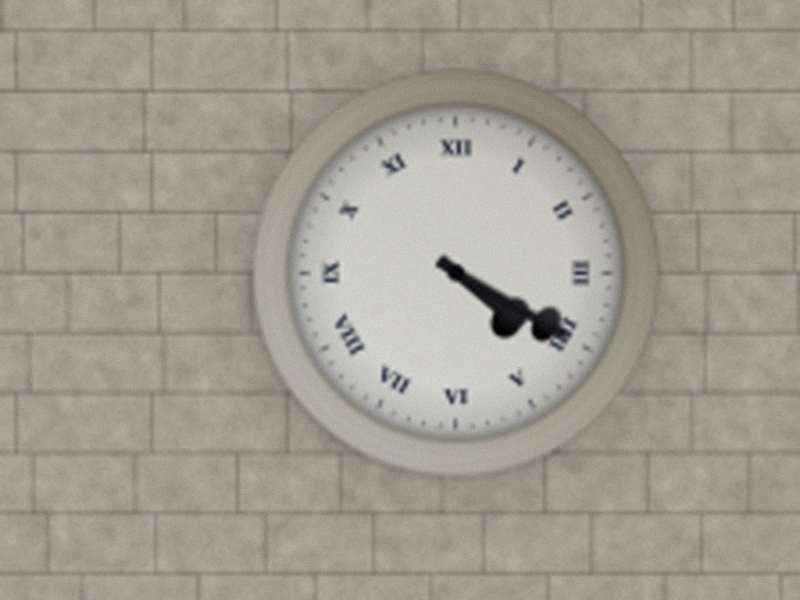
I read {"hour": 4, "minute": 20}
